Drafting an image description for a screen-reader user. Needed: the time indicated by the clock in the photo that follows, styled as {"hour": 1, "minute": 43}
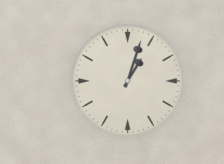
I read {"hour": 1, "minute": 3}
